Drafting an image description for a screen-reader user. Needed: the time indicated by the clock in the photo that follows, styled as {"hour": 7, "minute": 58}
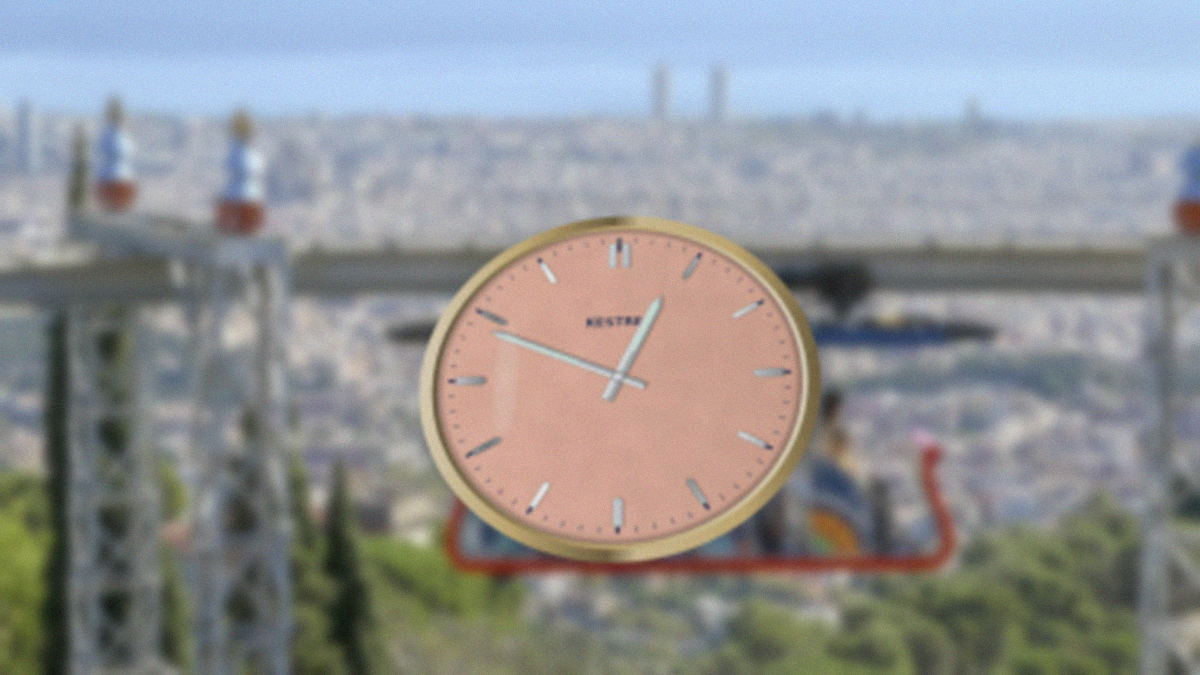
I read {"hour": 12, "minute": 49}
